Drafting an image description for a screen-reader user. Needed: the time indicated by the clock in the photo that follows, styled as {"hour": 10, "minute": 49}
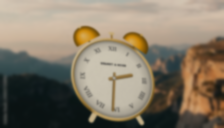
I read {"hour": 2, "minute": 31}
